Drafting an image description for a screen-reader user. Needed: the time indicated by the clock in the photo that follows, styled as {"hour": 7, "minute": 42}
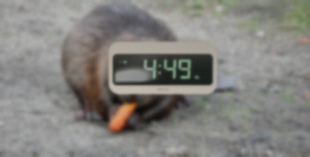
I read {"hour": 4, "minute": 49}
